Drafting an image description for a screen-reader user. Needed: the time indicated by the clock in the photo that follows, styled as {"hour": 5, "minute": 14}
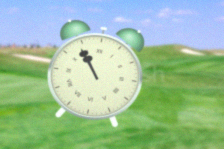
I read {"hour": 10, "minute": 54}
